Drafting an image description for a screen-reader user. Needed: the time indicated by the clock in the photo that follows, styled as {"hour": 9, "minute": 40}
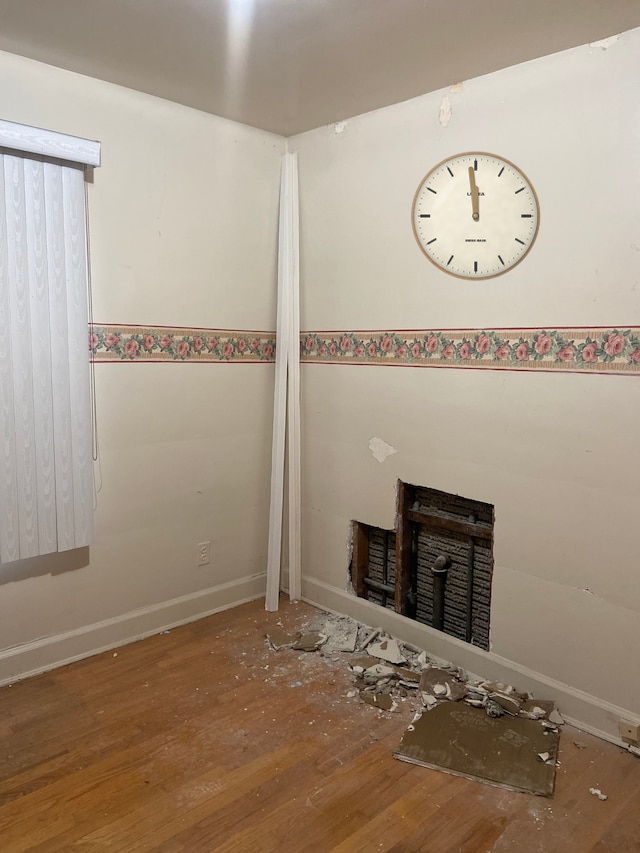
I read {"hour": 11, "minute": 59}
